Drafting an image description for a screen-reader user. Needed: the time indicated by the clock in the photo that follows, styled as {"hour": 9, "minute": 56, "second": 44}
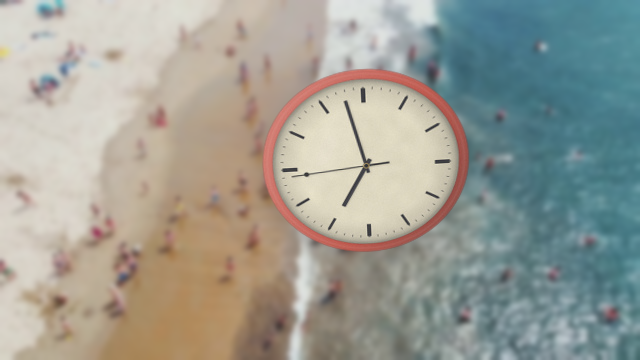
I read {"hour": 6, "minute": 57, "second": 44}
